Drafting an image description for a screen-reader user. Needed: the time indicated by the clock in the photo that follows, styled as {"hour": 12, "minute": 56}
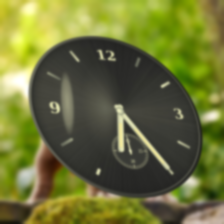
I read {"hour": 6, "minute": 25}
